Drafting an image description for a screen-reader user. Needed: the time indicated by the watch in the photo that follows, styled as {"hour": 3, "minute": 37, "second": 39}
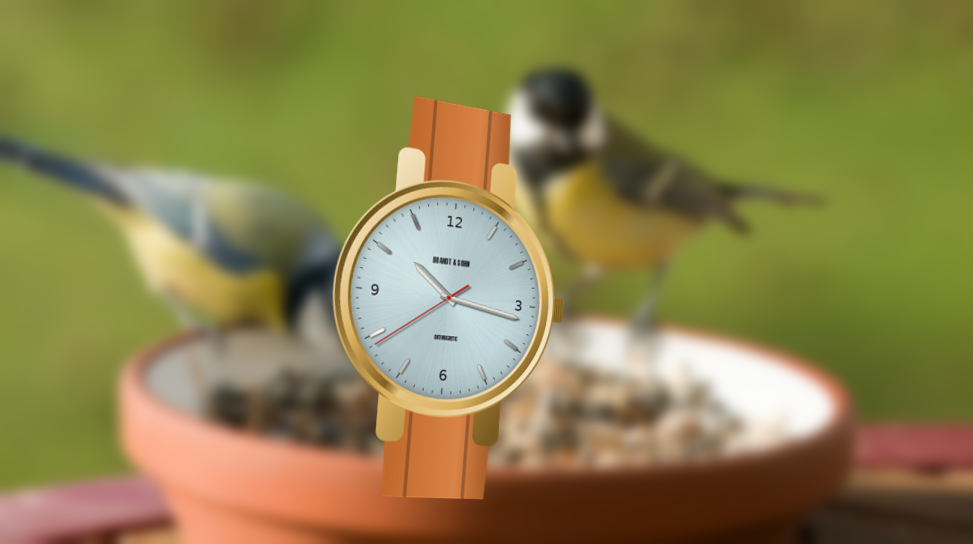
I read {"hour": 10, "minute": 16, "second": 39}
